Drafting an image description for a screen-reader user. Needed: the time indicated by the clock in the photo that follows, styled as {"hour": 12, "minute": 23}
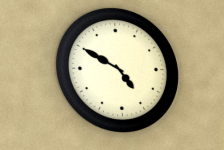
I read {"hour": 4, "minute": 50}
